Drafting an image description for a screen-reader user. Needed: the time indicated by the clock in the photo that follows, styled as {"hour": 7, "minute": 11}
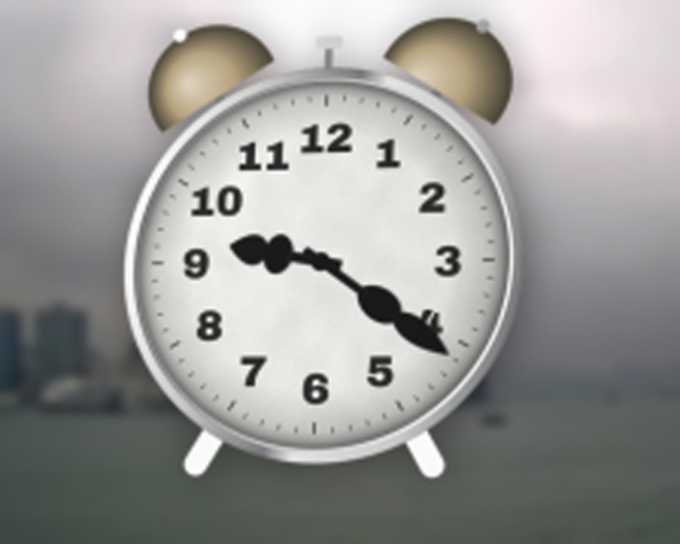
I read {"hour": 9, "minute": 21}
